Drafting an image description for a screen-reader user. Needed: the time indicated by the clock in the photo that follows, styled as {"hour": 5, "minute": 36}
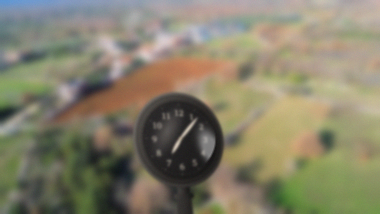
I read {"hour": 7, "minute": 7}
